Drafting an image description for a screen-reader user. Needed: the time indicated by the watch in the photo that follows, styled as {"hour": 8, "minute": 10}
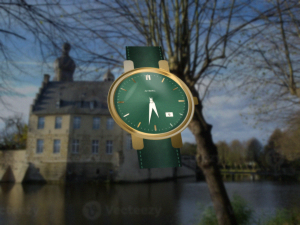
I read {"hour": 5, "minute": 32}
